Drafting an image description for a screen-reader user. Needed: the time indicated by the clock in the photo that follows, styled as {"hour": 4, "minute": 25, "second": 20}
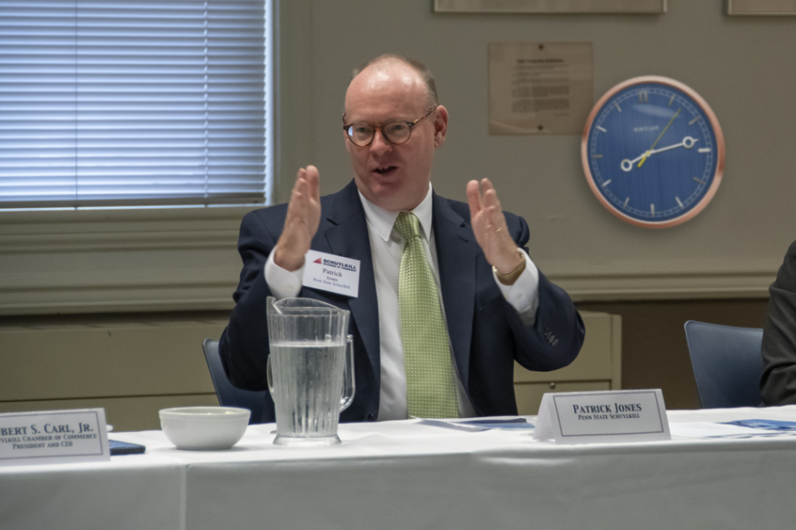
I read {"hour": 8, "minute": 13, "second": 7}
